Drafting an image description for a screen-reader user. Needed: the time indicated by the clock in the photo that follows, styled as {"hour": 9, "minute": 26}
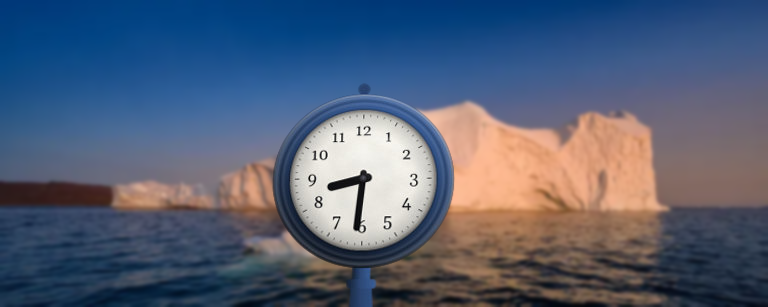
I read {"hour": 8, "minute": 31}
